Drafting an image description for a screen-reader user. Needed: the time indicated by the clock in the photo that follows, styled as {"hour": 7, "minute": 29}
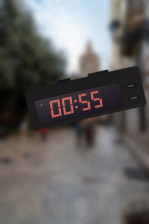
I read {"hour": 0, "minute": 55}
